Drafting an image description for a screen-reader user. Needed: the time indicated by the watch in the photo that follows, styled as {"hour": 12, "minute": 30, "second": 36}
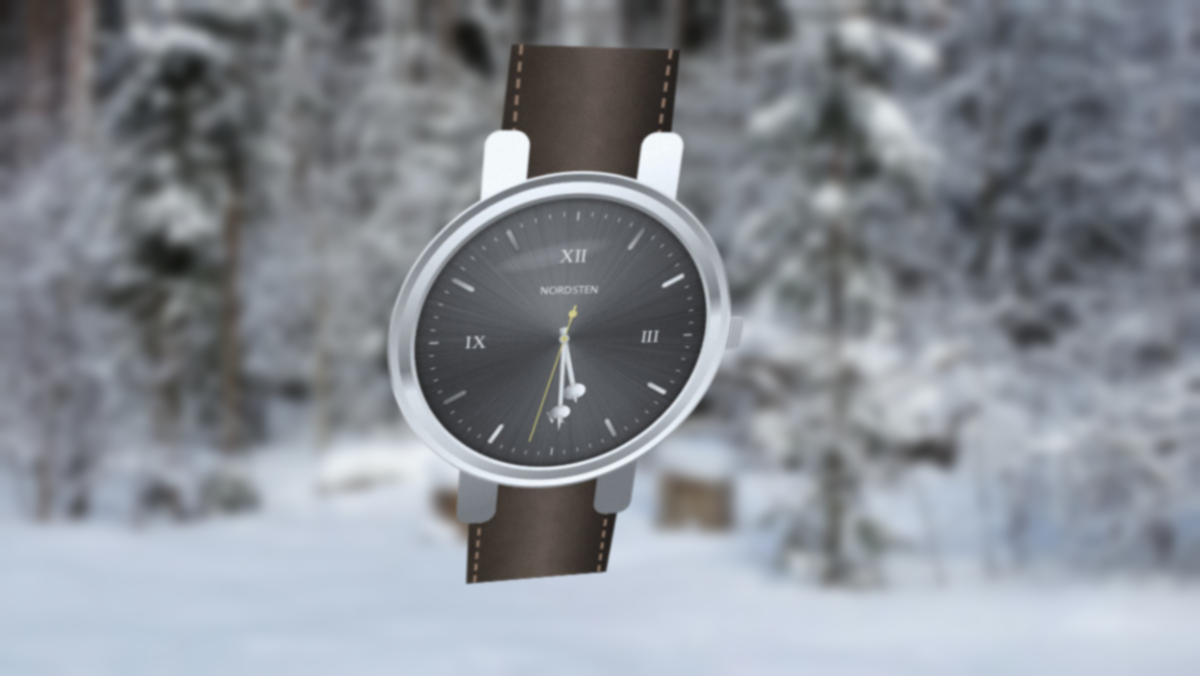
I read {"hour": 5, "minute": 29, "second": 32}
